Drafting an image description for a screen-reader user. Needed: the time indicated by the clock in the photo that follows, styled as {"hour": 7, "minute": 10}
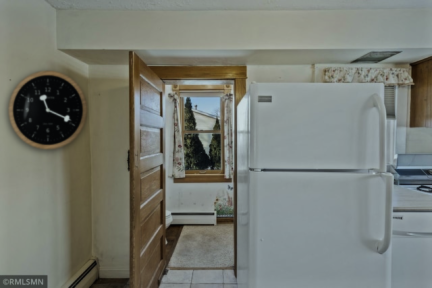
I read {"hour": 11, "minute": 19}
